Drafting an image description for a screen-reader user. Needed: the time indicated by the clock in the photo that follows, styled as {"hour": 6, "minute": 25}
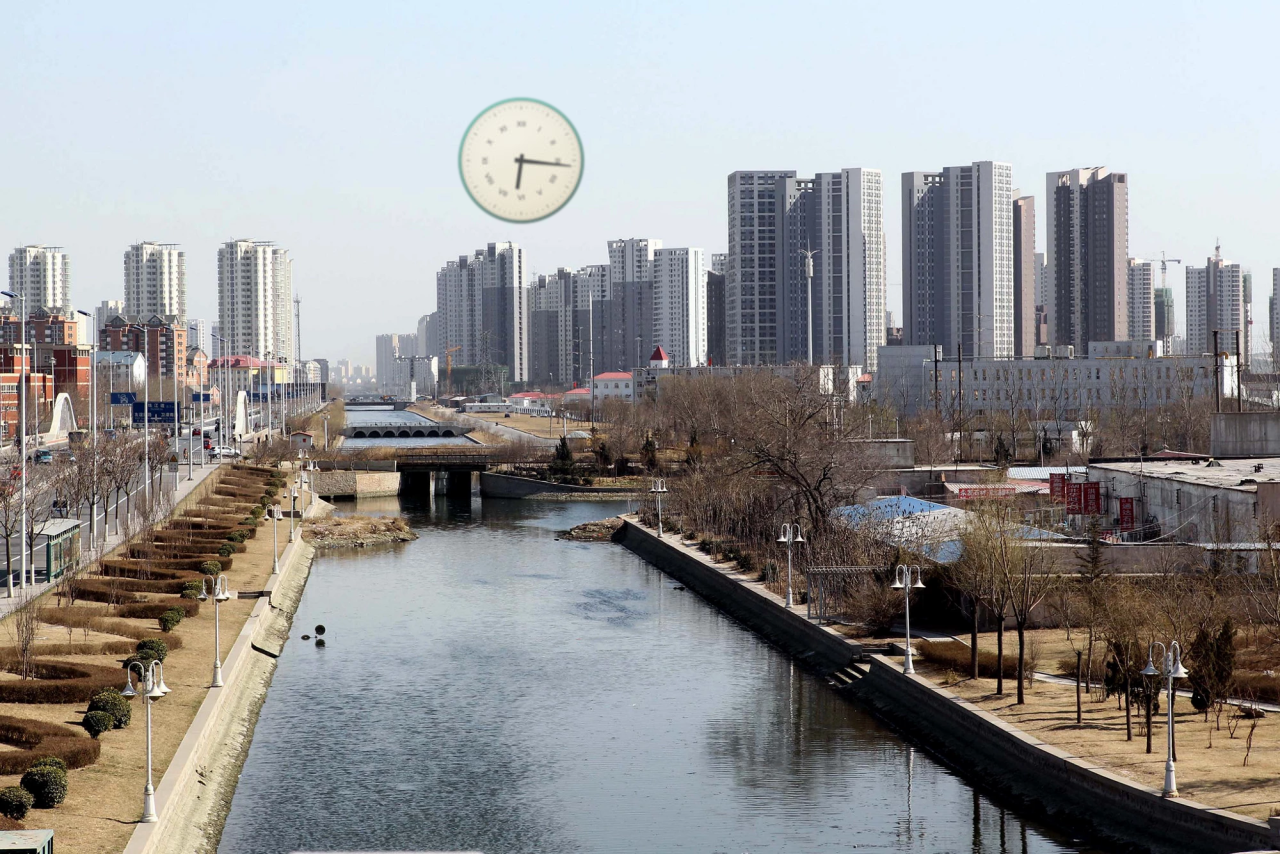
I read {"hour": 6, "minute": 16}
